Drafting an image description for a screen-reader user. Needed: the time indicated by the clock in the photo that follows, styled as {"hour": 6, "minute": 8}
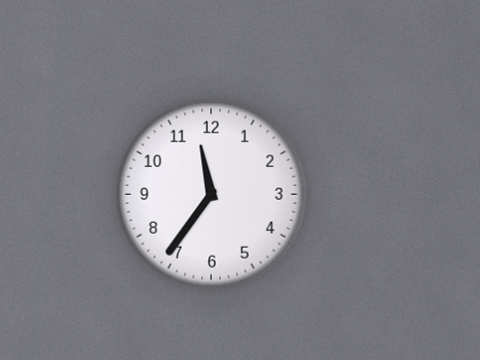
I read {"hour": 11, "minute": 36}
